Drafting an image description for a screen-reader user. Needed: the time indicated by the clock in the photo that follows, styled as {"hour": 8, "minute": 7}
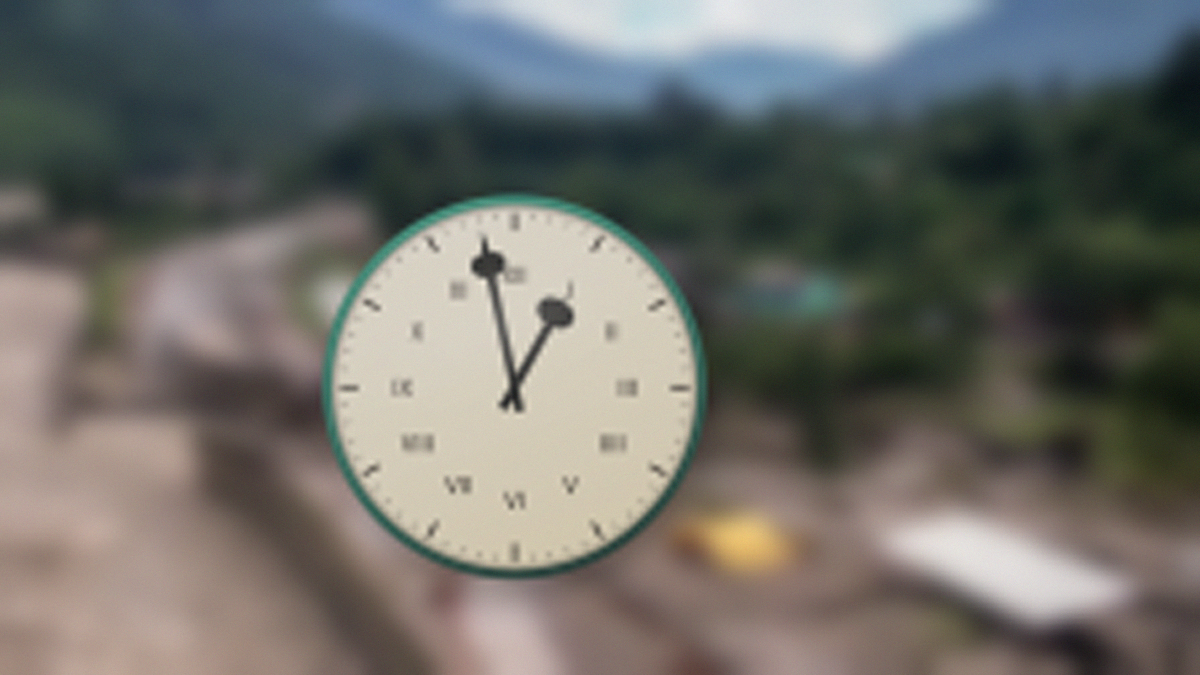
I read {"hour": 12, "minute": 58}
